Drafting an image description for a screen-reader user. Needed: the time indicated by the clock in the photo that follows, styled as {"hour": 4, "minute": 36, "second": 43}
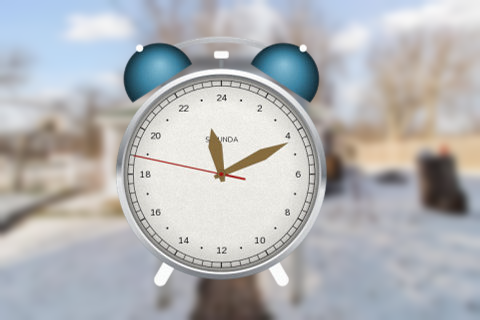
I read {"hour": 23, "minute": 10, "second": 47}
